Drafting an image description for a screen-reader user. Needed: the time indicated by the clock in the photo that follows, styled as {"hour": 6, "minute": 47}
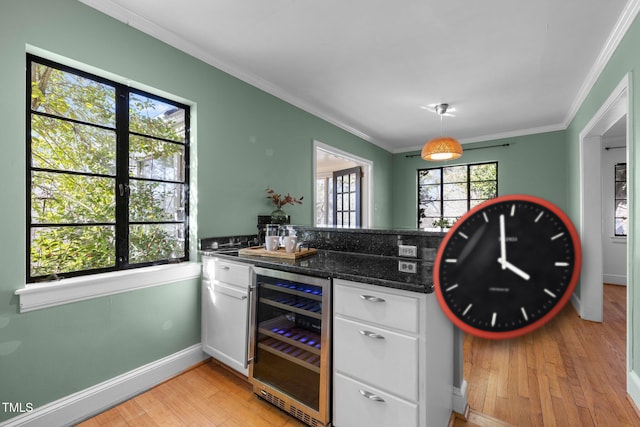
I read {"hour": 3, "minute": 58}
